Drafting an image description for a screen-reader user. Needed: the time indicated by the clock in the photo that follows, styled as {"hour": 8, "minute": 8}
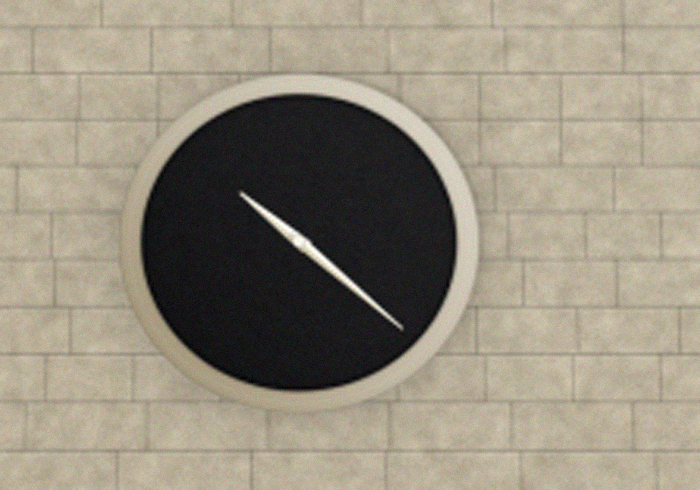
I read {"hour": 10, "minute": 22}
